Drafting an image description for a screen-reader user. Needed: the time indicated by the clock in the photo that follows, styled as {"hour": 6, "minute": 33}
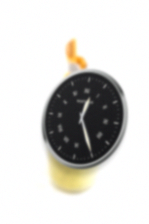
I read {"hour": 12, "minute": 25}
